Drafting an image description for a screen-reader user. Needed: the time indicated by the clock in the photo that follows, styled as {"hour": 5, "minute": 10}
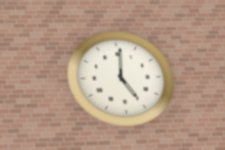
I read {"hour": 5, "minute": 1}
